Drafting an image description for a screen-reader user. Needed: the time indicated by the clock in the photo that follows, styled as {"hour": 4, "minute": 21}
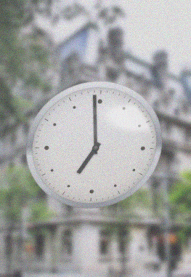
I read {"hour": 6, "minute": 59}
